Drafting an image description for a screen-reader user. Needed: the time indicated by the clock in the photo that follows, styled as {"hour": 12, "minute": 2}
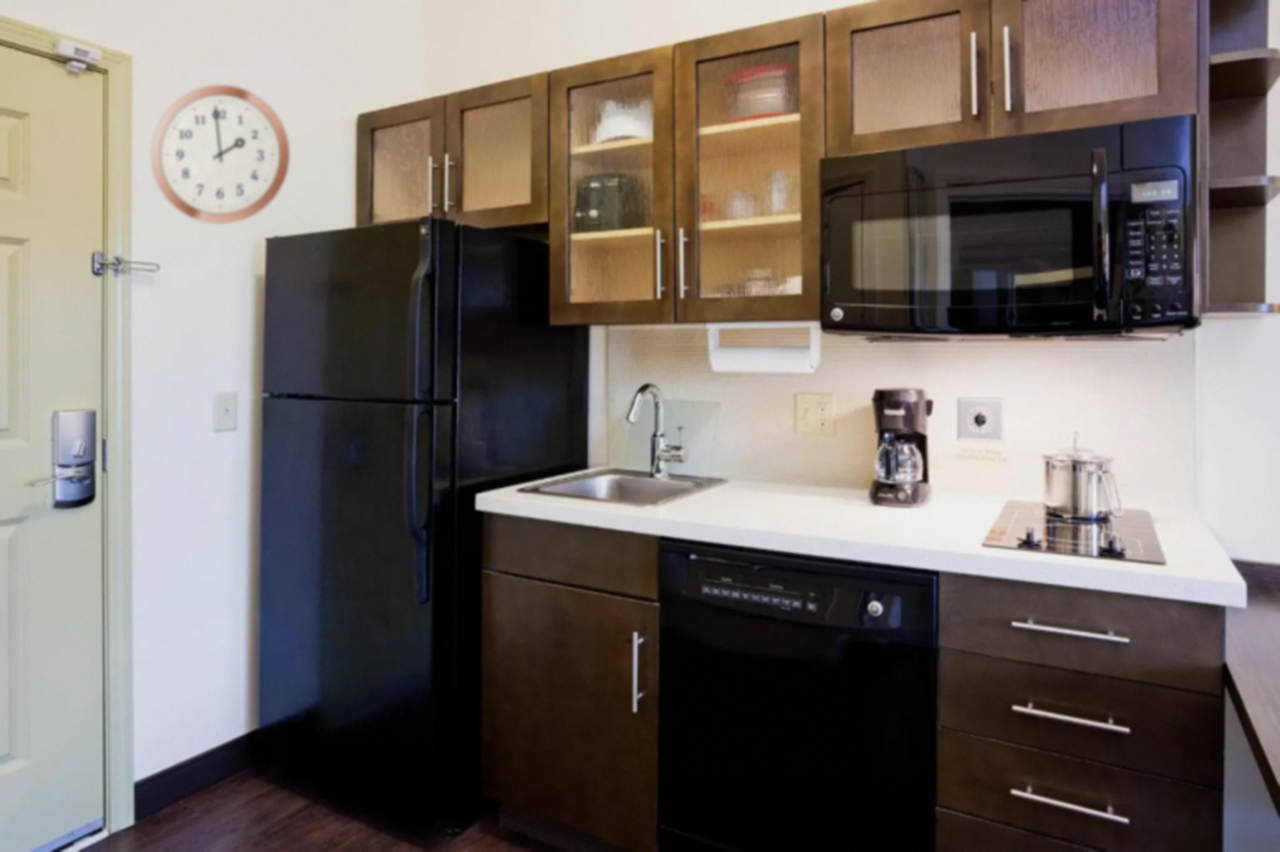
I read {"hour": 1, "minute": 59}
